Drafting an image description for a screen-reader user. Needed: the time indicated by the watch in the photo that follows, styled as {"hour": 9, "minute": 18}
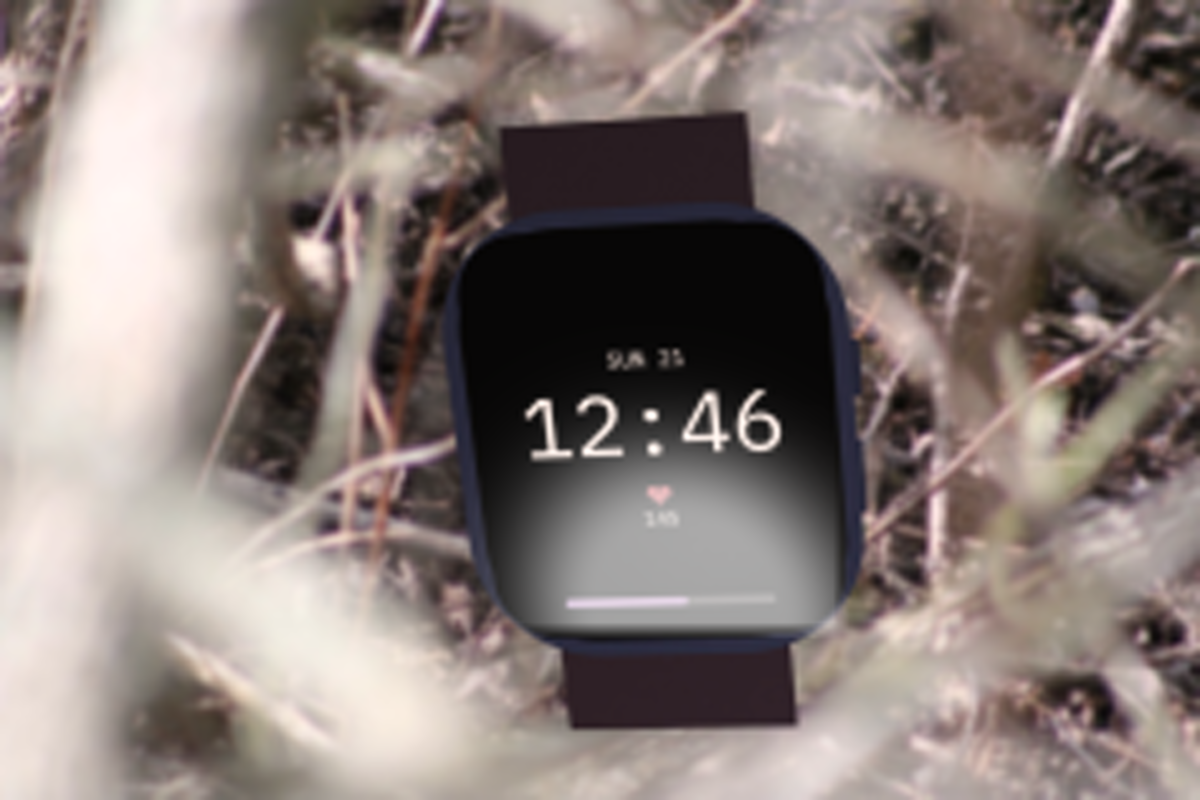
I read {"hour": 12, "minute": 46}
